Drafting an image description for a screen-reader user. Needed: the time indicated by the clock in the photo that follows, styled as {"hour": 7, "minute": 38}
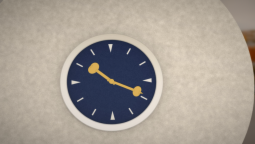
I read {"hour": 10, "minute": 19}
